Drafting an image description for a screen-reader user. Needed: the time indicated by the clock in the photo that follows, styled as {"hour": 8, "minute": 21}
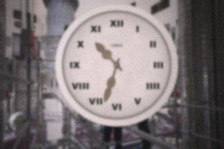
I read {"hour": 10, "minute": 33}
